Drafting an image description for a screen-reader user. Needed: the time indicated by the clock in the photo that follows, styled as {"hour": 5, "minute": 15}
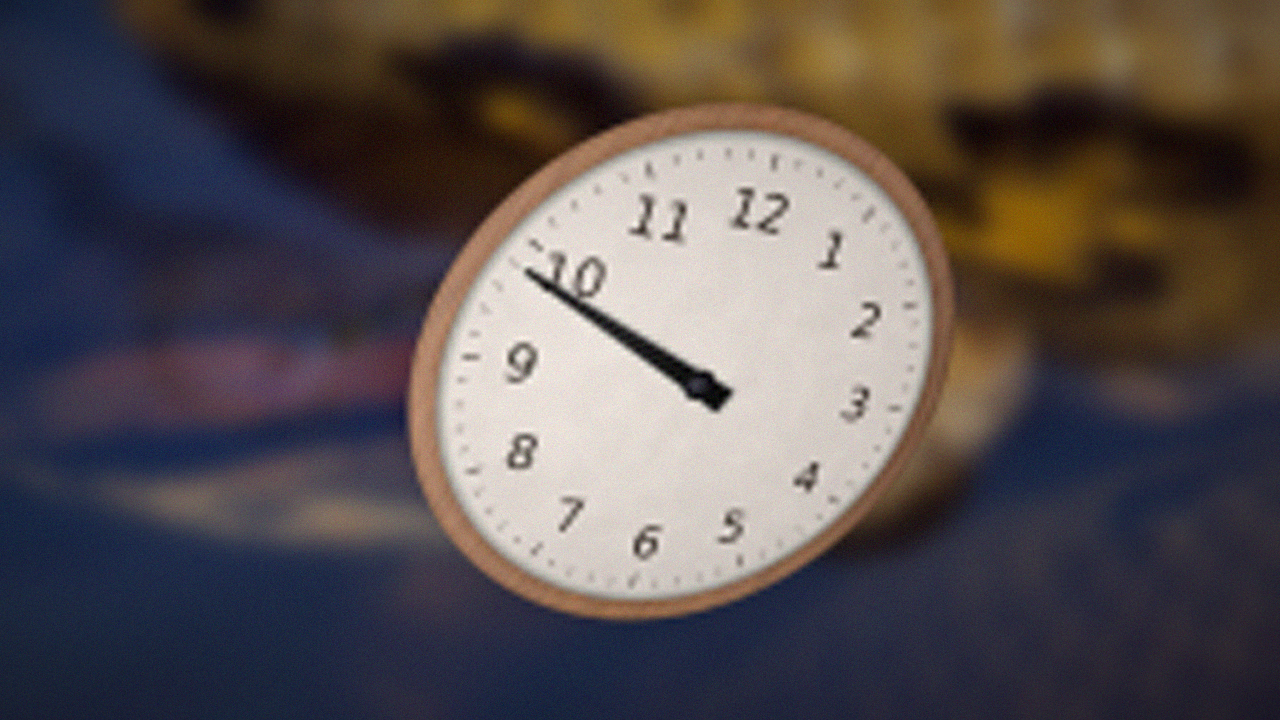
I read {"hour": 9, "minute": 49}
